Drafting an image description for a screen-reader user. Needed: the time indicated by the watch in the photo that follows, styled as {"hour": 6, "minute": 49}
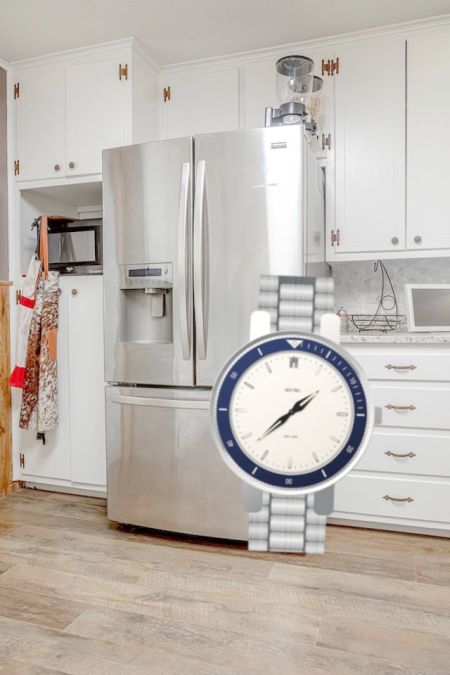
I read {"hour": 1, "minute": 38}
